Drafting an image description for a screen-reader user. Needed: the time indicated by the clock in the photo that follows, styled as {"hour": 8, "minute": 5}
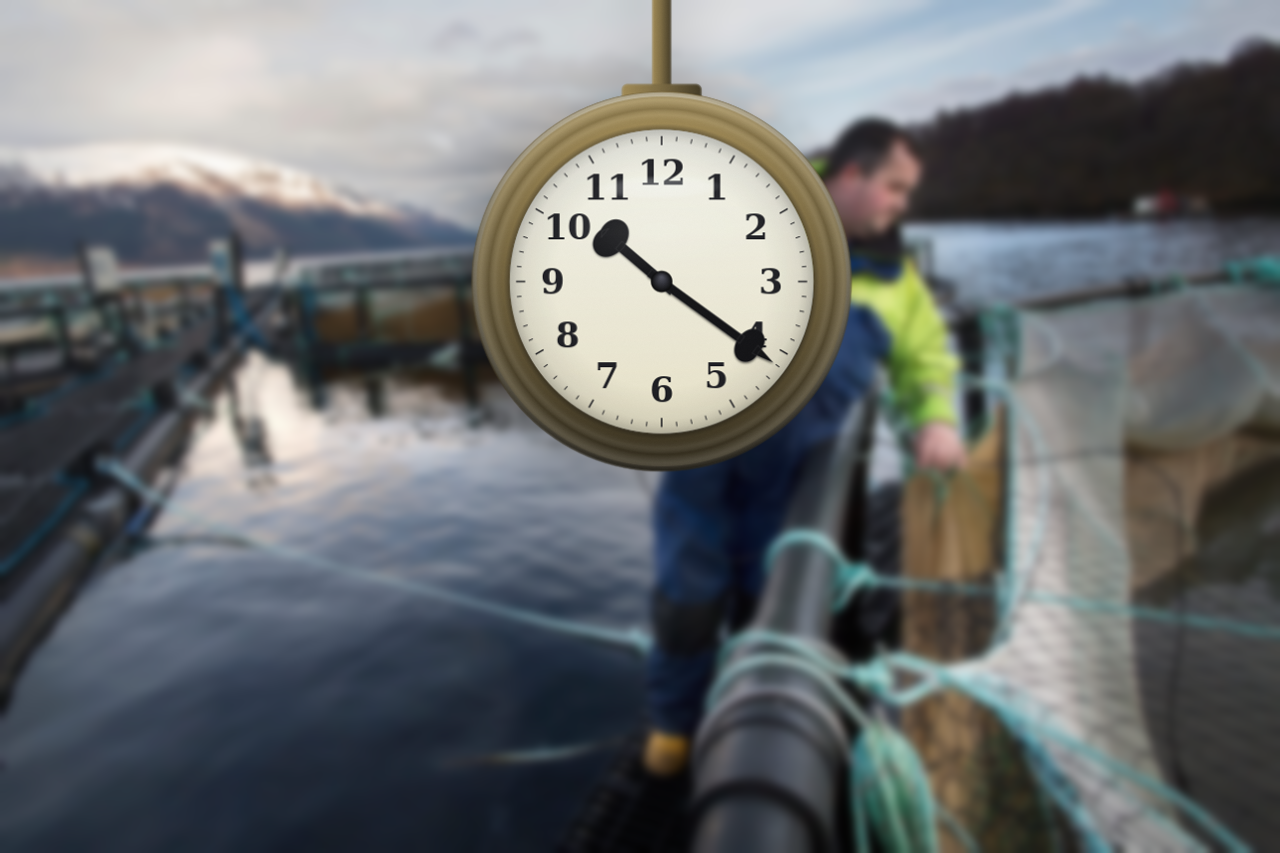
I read {"hour": 10, "minute": 21}
